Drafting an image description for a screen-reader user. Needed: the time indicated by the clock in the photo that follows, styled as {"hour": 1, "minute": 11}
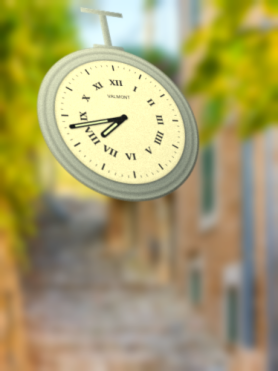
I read {"hour": 7, "minute": 43}
